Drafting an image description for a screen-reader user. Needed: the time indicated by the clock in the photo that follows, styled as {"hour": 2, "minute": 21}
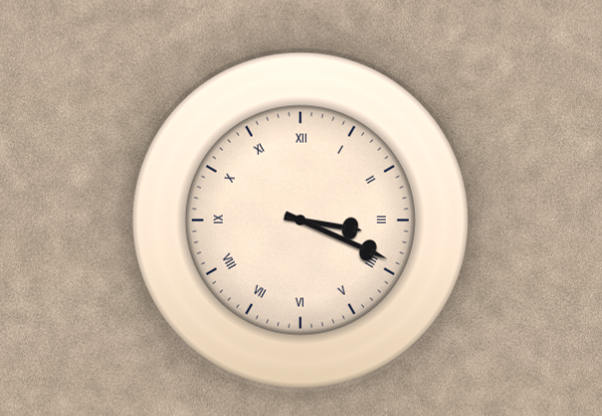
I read {"hour": 3, "minute": 19}
